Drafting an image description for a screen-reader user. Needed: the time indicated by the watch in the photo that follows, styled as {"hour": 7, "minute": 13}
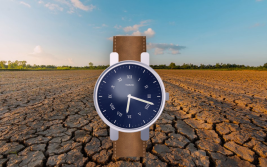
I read {"hour": 6, "minute": 18}
